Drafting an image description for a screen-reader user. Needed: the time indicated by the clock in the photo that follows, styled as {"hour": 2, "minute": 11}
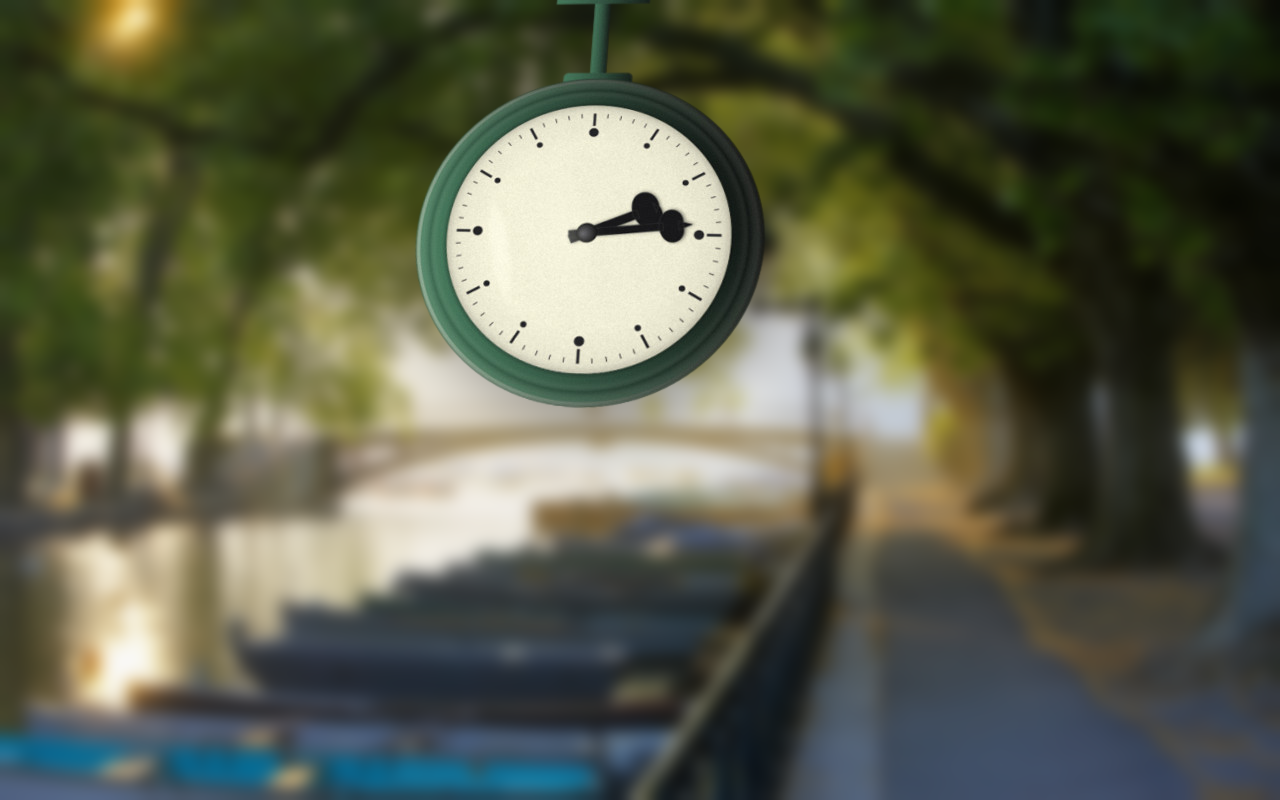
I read {"hour": 2, "minute": 14}
